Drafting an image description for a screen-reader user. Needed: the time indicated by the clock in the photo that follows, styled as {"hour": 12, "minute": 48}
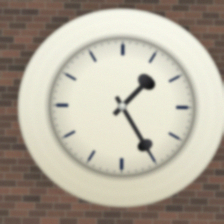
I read {"hour": 1, "minute": 25}
